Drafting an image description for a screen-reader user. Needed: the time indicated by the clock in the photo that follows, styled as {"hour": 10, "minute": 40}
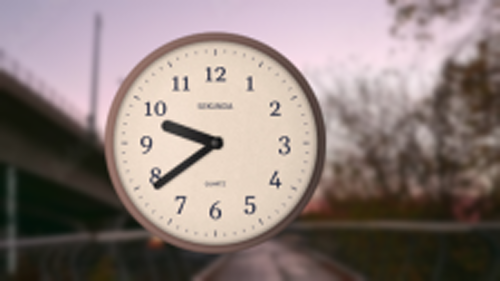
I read {"hour": 9, "minute": 39}
